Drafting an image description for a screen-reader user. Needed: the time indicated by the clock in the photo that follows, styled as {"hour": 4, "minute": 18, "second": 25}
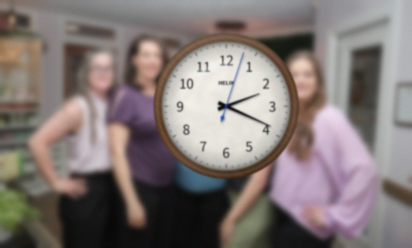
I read {"hour": 2, "minute": 19, "second": 3}
